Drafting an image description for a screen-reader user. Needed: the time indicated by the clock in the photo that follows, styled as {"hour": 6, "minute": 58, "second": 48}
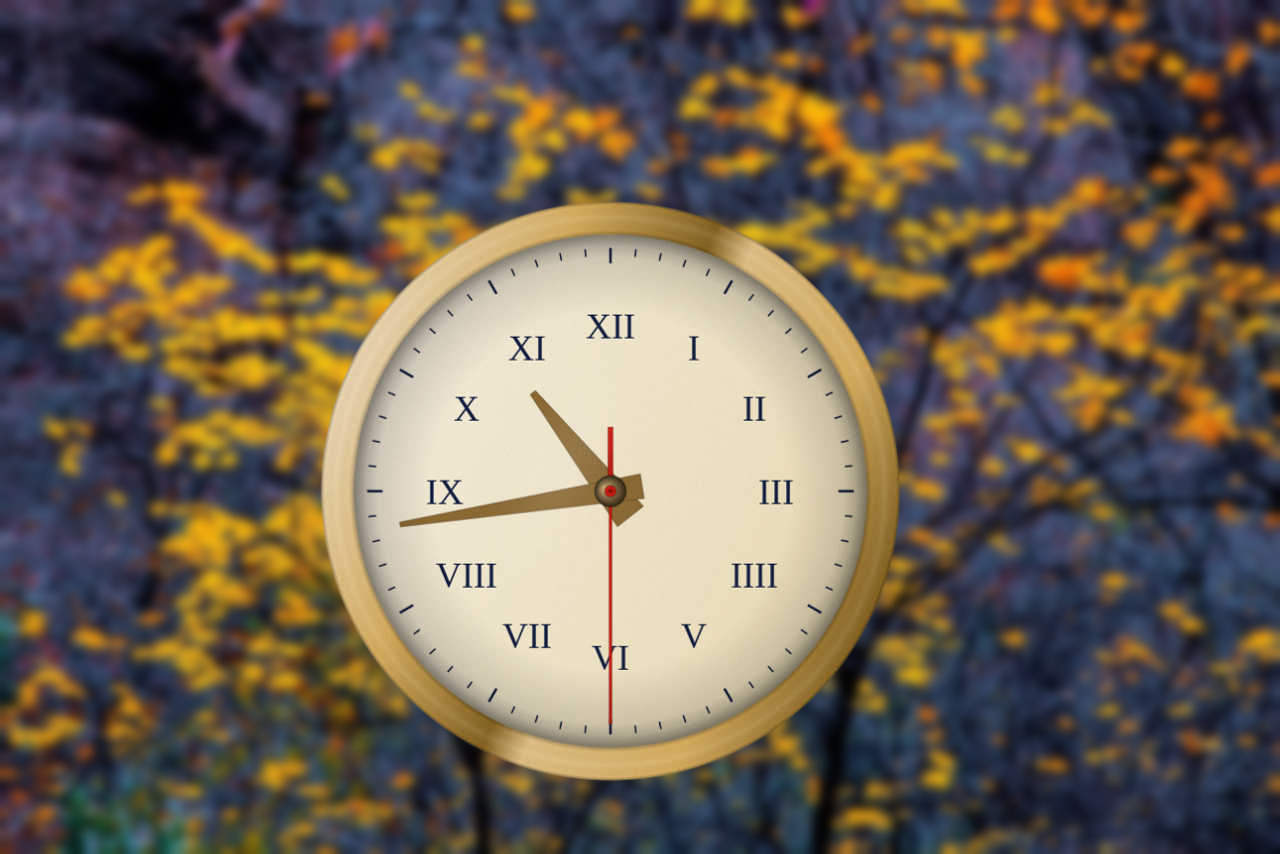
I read {"hour": 10, "minute": 43, "second": 30}
